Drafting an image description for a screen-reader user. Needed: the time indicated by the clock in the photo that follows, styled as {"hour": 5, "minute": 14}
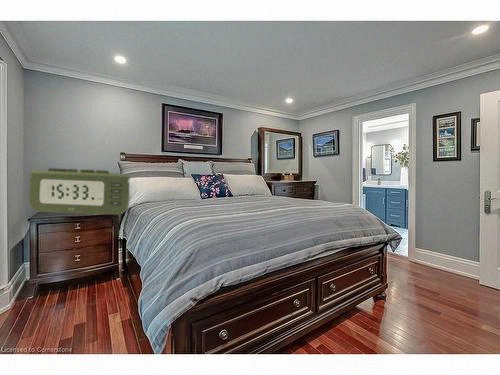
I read {"hour": 15, "minute": 33}
